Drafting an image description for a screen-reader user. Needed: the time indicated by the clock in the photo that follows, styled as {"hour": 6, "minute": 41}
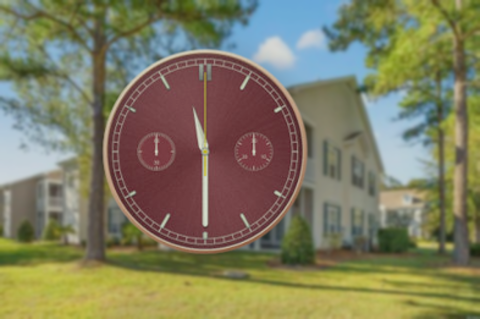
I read {"hour": 11, "minute": 30}
